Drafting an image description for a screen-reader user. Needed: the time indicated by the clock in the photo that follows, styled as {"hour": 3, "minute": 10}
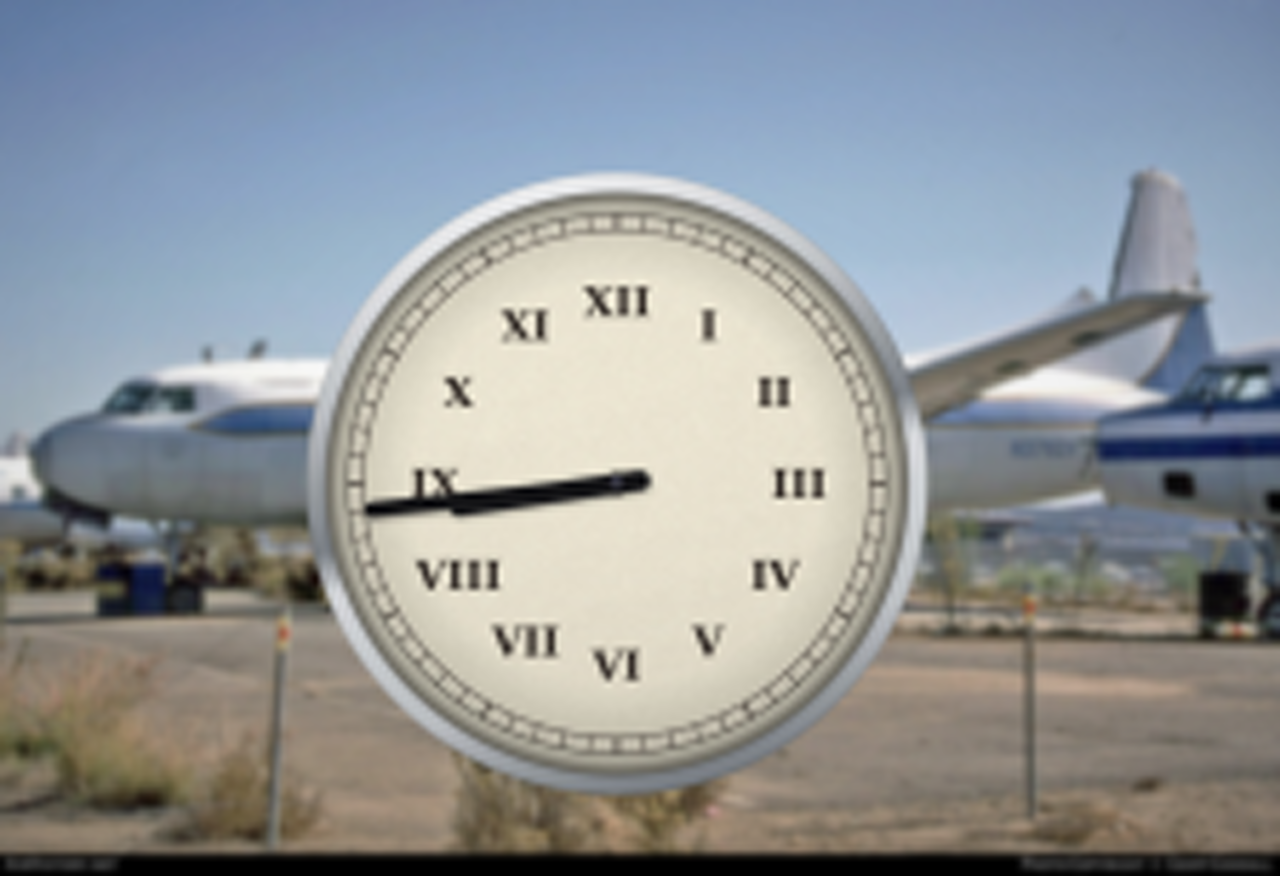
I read {"hour": 8, "minute": 44}
